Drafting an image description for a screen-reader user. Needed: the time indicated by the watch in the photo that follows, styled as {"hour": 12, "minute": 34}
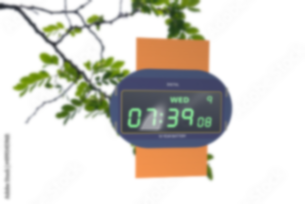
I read {"hour": 7, "minute": 39}
